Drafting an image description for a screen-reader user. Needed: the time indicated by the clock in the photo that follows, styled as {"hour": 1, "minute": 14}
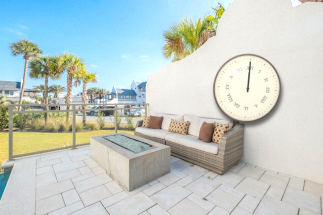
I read {"hour": 12, "minute": 0}
